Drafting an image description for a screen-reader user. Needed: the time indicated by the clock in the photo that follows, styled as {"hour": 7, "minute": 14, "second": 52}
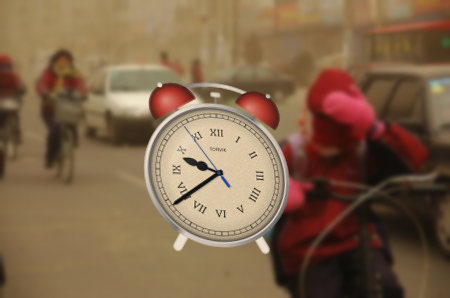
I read {"hour": 9, "minute": 38, "second": 54}
